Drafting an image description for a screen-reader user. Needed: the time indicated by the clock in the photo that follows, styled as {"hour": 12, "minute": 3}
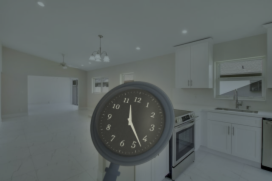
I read {"hour": 11, "minute": 23}
